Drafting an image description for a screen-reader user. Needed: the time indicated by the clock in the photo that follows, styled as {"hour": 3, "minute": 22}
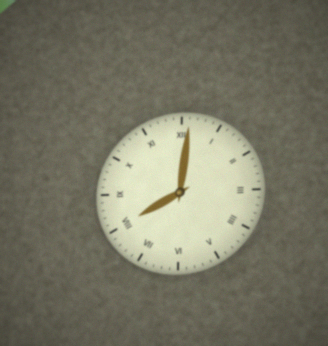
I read {"hour": 8, "minute": 1}
